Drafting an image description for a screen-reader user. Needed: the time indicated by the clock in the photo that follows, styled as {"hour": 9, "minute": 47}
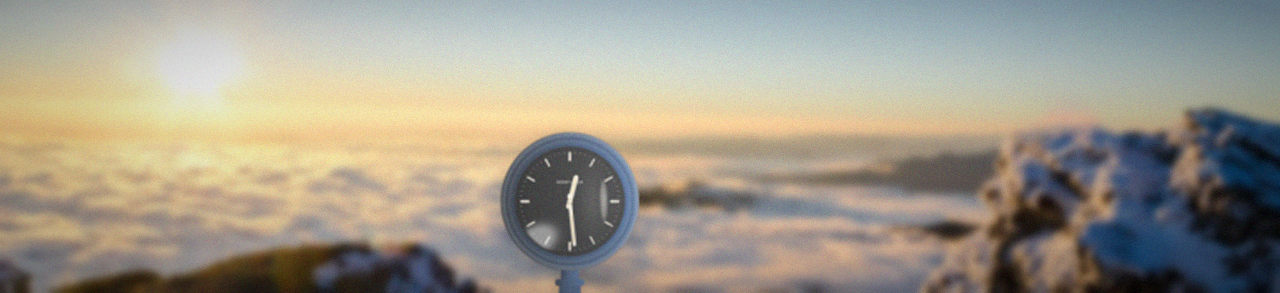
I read {"hour": 12, "minute": 29}
